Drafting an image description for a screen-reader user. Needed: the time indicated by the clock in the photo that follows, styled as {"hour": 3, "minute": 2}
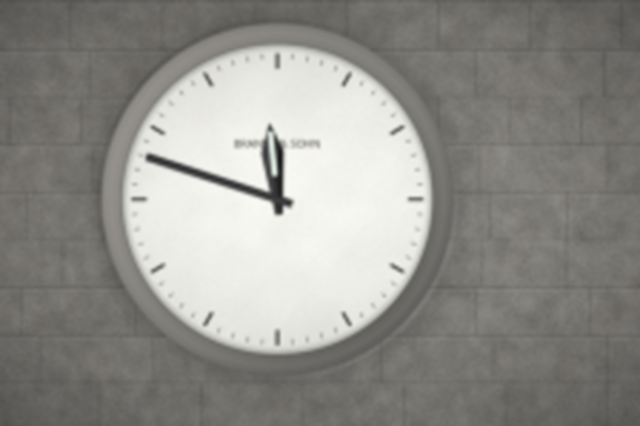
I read {"hour": 11, "minute": 48}
